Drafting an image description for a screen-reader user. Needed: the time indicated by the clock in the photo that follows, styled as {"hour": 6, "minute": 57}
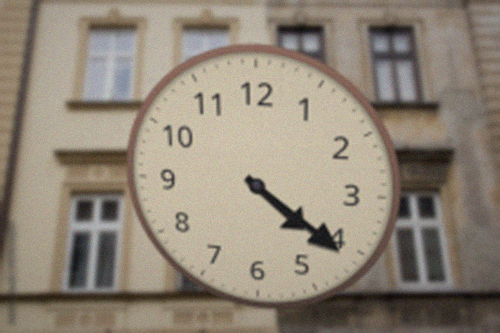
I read {"hour": 4, "minute": 21}
